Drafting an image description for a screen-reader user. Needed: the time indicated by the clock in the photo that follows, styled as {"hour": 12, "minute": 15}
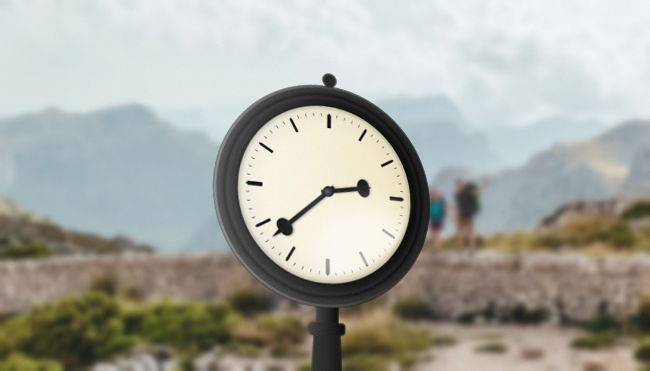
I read {"hour": 2, "minute": 38}
